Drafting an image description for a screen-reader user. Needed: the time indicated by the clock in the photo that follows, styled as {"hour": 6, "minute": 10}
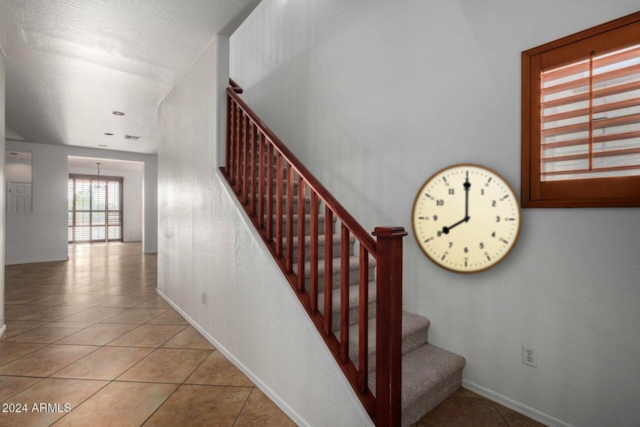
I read {"hour": 8, "minute": 0}
